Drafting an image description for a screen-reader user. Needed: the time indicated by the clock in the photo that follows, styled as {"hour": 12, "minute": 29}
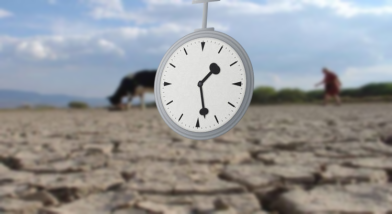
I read {"hour": 1, "minute": 28}
